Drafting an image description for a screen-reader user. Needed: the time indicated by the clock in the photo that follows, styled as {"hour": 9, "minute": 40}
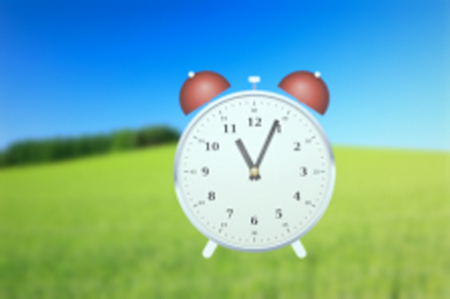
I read {"hour": 11, "minute": 4}
